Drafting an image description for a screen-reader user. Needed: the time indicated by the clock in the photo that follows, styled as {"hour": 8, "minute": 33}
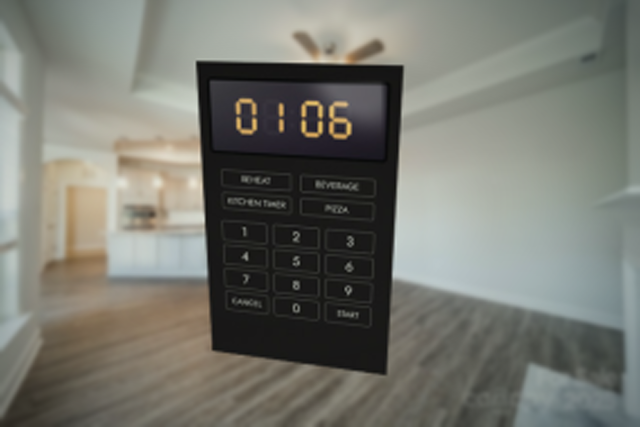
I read {"hour": 1, "minute": 6}
